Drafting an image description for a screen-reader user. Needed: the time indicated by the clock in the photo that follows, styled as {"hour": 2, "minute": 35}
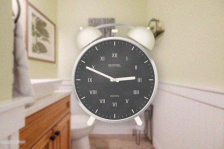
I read {"hour": 2, "minute": 49}
